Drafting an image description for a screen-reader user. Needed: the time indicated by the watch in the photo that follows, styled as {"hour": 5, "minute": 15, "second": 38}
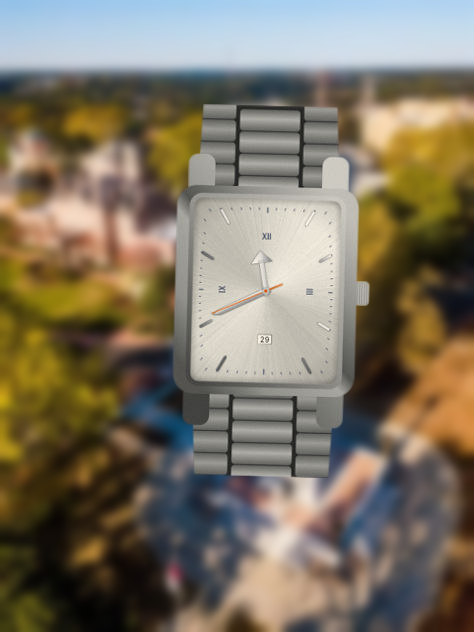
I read {"hour": 11, "minute": 40, "second": 41}
